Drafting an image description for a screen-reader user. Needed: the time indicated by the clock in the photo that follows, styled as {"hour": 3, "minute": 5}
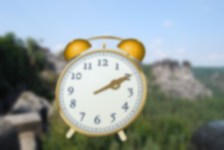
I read {"hour": 2, "minute": 10}
